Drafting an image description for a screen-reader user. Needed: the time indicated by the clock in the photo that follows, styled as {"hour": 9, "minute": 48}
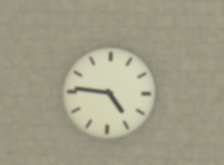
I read {"hour": 4, "minute": 46}
